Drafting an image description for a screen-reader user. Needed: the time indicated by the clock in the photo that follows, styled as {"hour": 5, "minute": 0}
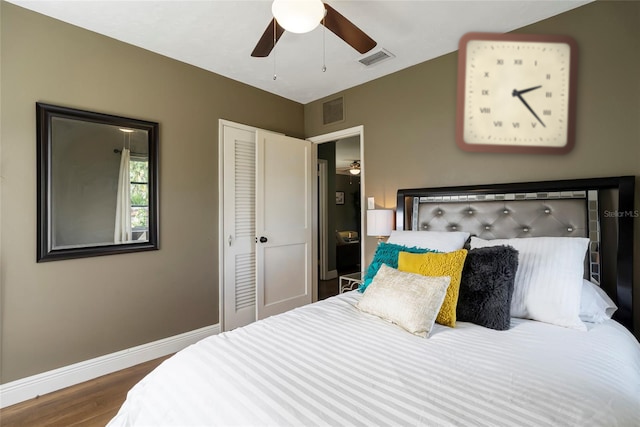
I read {"hour": 2, "minute": 23}
